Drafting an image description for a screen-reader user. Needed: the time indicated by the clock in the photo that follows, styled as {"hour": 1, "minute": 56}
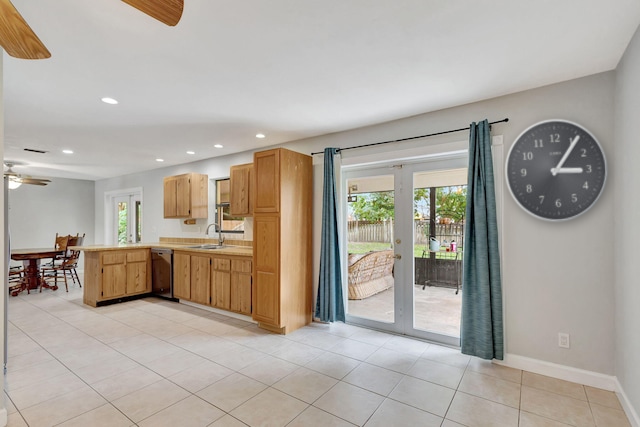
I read {"hour": 3, "minute": 6}
